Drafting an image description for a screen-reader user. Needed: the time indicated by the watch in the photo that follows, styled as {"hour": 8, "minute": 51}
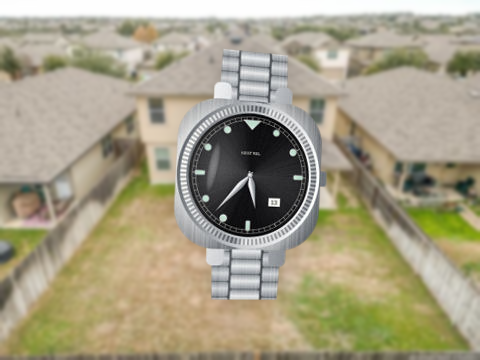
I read {"hour": 5, "minute": 37}
